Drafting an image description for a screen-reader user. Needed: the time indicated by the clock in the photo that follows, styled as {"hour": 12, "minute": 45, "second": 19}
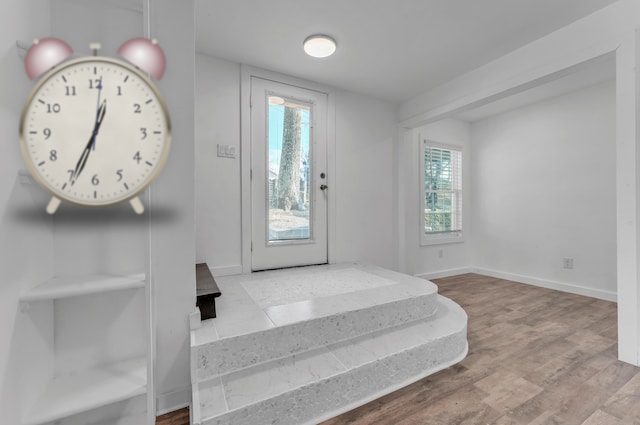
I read {"hour": 12, "minute": 34, "second": 1}
